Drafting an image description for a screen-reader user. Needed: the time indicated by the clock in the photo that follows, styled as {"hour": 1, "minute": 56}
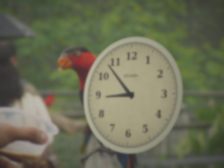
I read {"hour": 8, "minute": 53}
